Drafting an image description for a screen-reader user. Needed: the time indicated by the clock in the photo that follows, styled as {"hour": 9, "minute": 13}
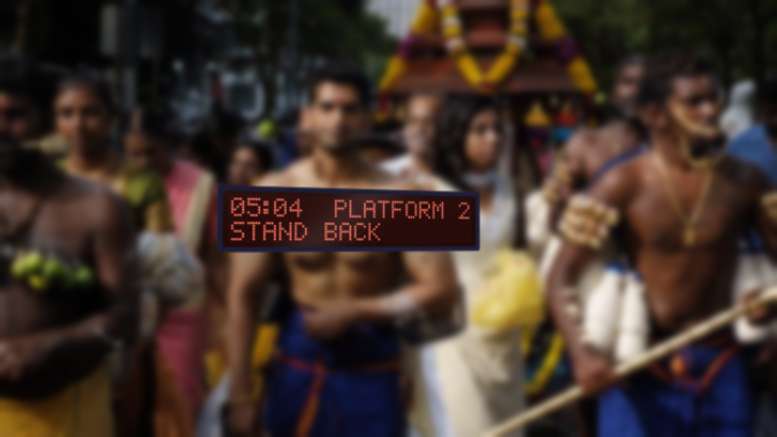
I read {"hour": 5, "minute": 4}
